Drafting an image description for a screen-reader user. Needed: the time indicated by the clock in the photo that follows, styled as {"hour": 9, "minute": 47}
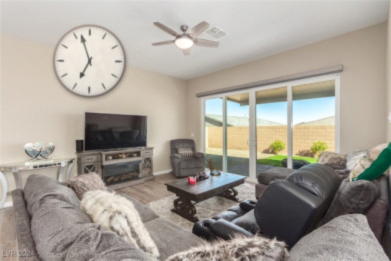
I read {"hour": 6, "minute": 57}
